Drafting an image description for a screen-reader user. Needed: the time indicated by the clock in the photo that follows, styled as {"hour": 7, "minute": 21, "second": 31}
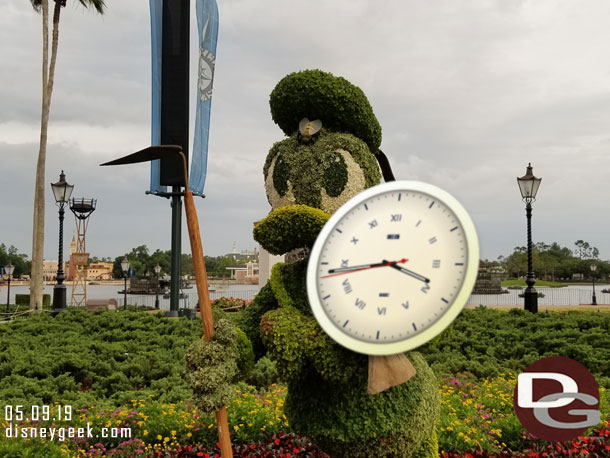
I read {"hour": 3, "minute": 43, "second": 43}
